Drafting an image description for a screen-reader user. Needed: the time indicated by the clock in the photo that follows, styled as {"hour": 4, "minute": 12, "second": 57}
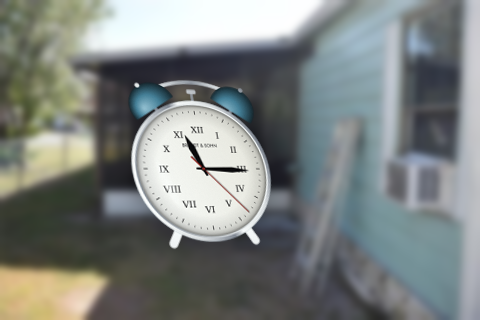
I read {"hour": 11, "minute": 15, "second": 23}
